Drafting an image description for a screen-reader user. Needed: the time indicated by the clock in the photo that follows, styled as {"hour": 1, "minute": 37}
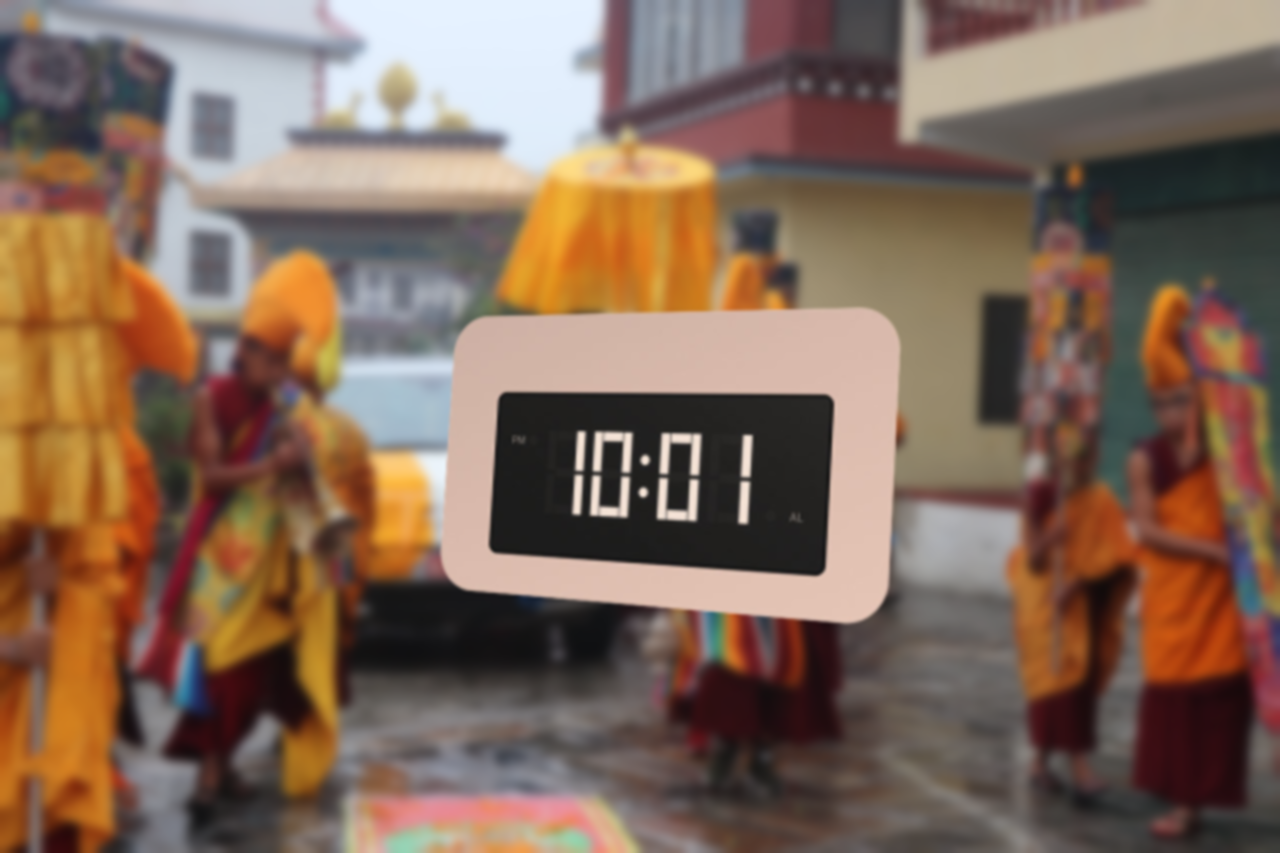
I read {"hour": 10, "minute": 1}
